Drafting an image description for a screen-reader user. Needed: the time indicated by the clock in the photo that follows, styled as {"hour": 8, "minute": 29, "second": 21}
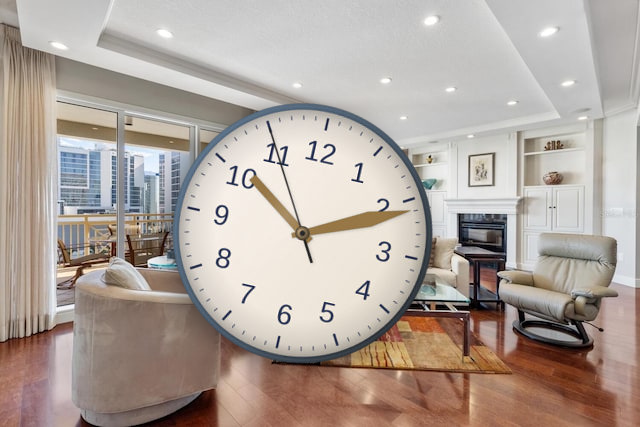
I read {"hour": 10, "minute": 10, "second": 55}
